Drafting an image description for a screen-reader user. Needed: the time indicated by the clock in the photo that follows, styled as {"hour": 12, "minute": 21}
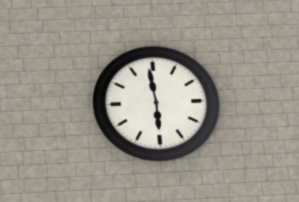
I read {"hour": 5, "minute": 59}
